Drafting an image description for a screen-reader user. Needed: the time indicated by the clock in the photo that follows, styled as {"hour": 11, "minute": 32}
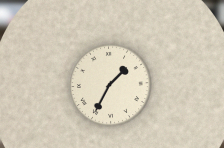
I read {"hour": 1, "minute": 35}
